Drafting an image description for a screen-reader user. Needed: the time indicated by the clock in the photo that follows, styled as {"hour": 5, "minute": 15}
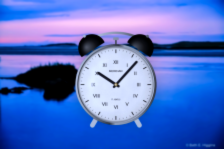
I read {"hour": 10, "minute": 7}
